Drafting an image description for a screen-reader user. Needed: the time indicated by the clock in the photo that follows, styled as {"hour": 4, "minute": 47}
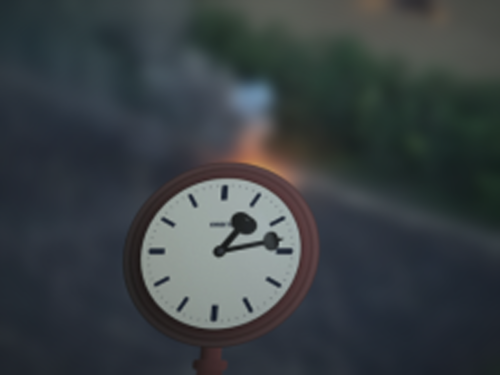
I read {"hour": 1, "minute": 13}
